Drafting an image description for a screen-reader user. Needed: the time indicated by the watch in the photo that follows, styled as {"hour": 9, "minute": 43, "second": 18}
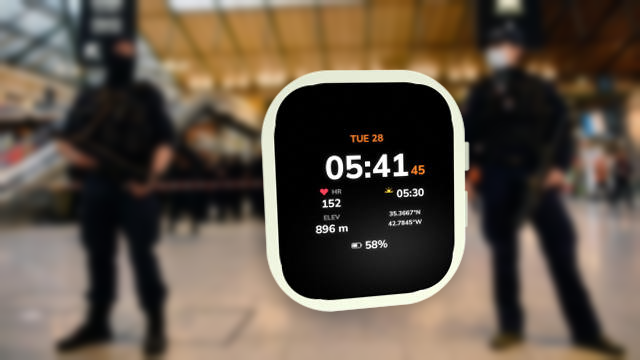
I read {"hour": 5, "minute": 41, "second": 45}
